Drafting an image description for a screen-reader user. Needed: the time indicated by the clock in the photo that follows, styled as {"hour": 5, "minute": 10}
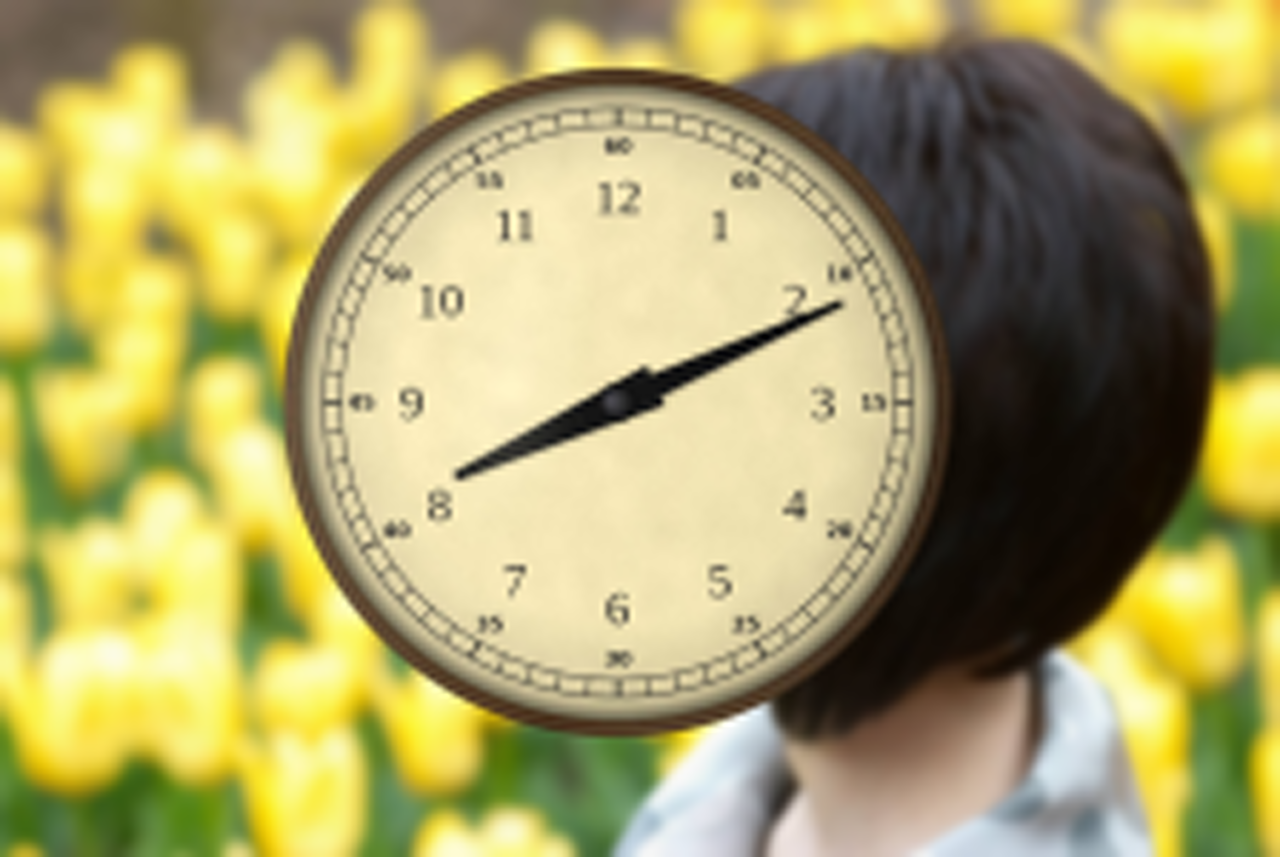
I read {"hour": 8, "minute": 11}
